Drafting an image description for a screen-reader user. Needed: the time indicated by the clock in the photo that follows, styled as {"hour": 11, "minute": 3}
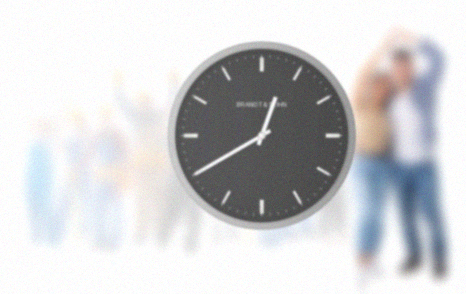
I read {"hour": 12, "minute": 40}
